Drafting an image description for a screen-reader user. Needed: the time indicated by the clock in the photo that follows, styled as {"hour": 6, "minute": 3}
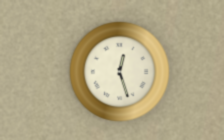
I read {"hour": 12, "minute": 27}
